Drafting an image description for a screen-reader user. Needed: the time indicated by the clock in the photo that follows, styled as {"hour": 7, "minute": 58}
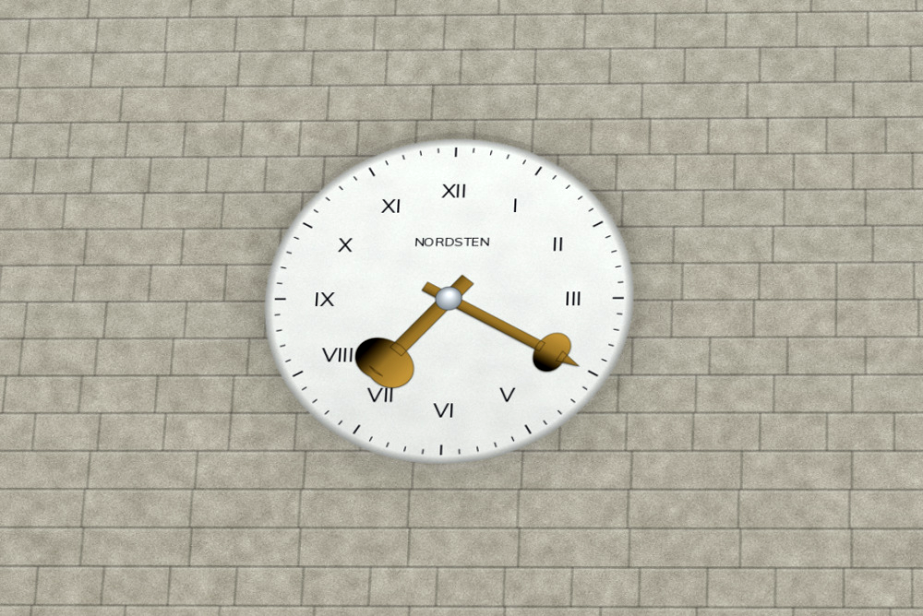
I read {"hour": 7, "minute": 20}
